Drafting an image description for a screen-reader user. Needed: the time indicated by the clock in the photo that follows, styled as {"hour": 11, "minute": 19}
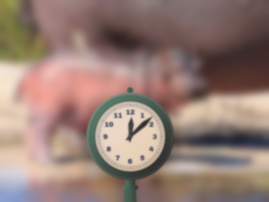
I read {"hour": 12, "minute": 8}
